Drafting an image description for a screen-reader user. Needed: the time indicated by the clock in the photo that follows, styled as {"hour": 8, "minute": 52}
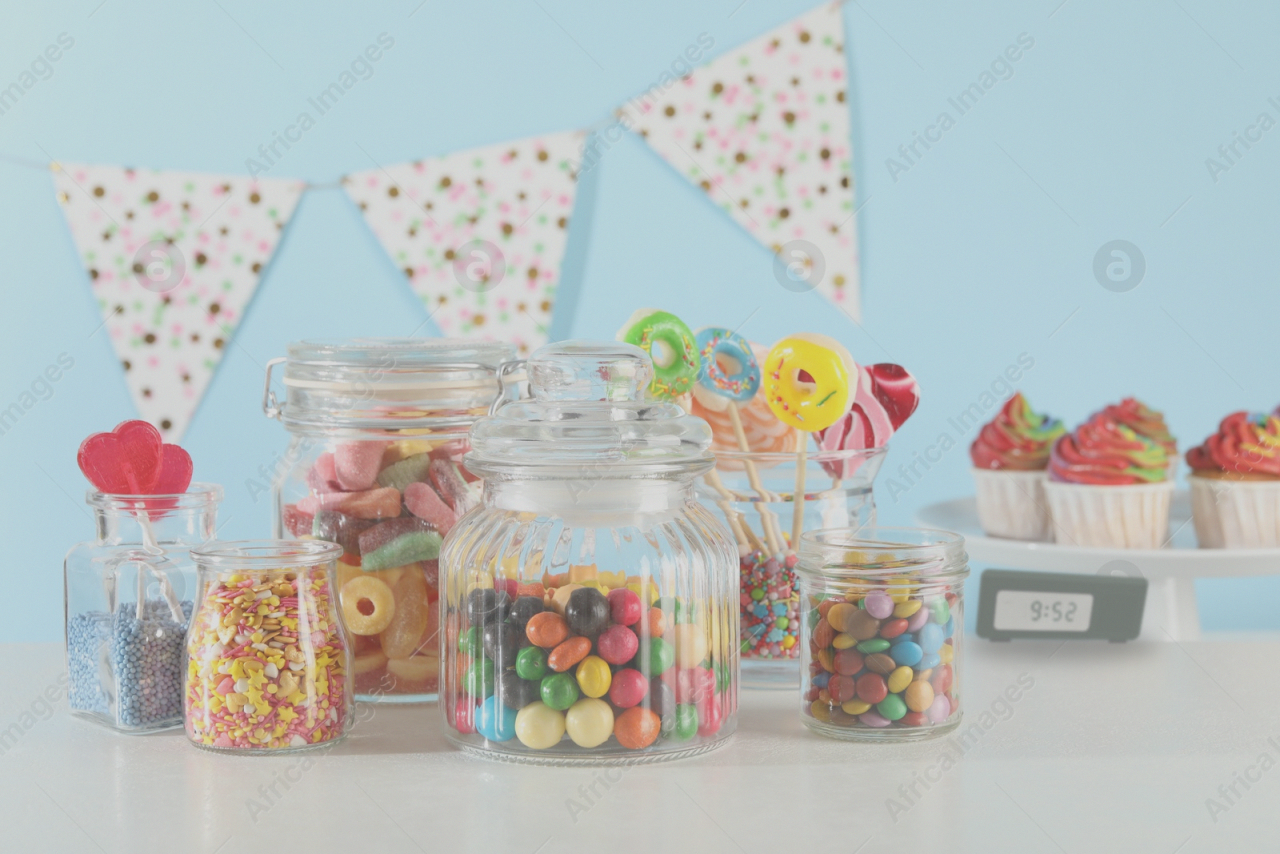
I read {"hour": 9, "minute": 52}
